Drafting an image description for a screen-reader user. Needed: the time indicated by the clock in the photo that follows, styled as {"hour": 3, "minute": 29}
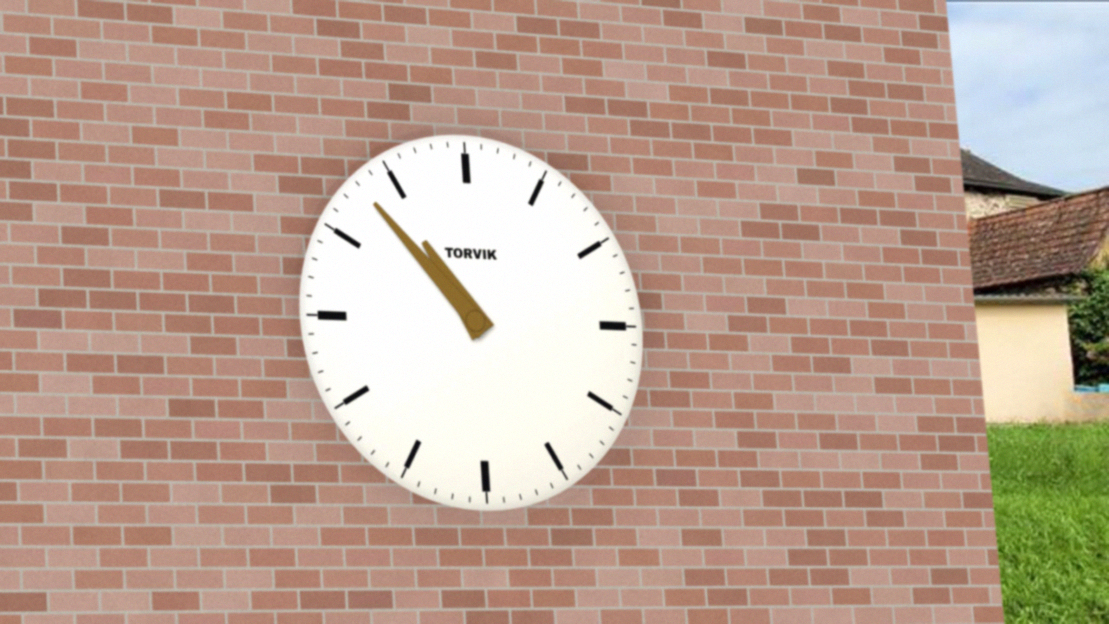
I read {"hour": 10, "minute": 53}
